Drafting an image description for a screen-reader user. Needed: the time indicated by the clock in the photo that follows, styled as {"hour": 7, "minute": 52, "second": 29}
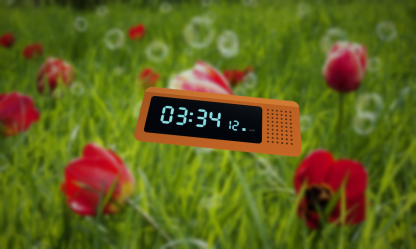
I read {"hour": 3, "minute": 34, "second": 12}
